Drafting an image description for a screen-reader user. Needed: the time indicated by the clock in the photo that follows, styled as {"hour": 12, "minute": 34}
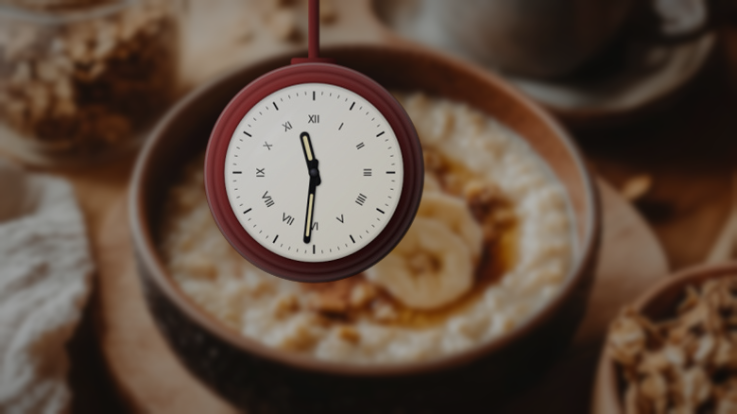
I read {"hour": 11, "minute": 31}
